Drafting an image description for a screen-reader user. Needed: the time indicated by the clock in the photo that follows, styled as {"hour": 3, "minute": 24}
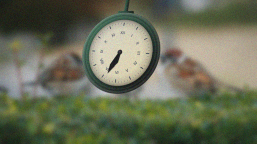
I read {"hour": 6, "minute": 34}
